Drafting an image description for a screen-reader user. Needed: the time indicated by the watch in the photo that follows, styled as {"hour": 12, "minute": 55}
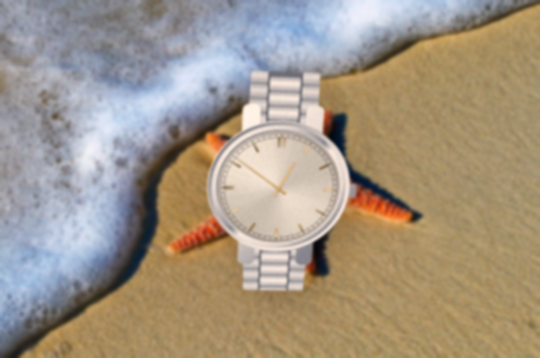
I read {"hour": 12, "minute": 51}
